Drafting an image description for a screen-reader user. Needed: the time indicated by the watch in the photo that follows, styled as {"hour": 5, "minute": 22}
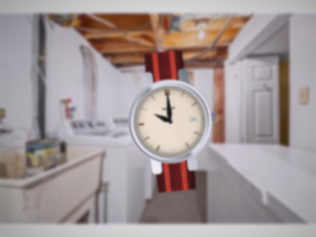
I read {"hour": 10, "minute": 0}
